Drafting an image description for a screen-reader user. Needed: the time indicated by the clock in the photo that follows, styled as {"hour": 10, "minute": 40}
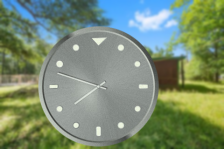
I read {"hour": 7, "minute": 48}
